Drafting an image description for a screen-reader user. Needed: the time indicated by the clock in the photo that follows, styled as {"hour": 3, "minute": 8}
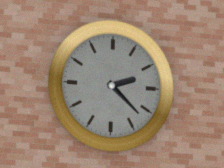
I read {"hour": 2, "minute": 22}
